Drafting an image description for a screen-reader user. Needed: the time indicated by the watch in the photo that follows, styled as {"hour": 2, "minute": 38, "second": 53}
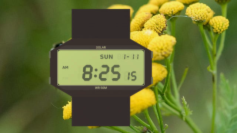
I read {"hour": 8, "minute": 25, "second": 15}
